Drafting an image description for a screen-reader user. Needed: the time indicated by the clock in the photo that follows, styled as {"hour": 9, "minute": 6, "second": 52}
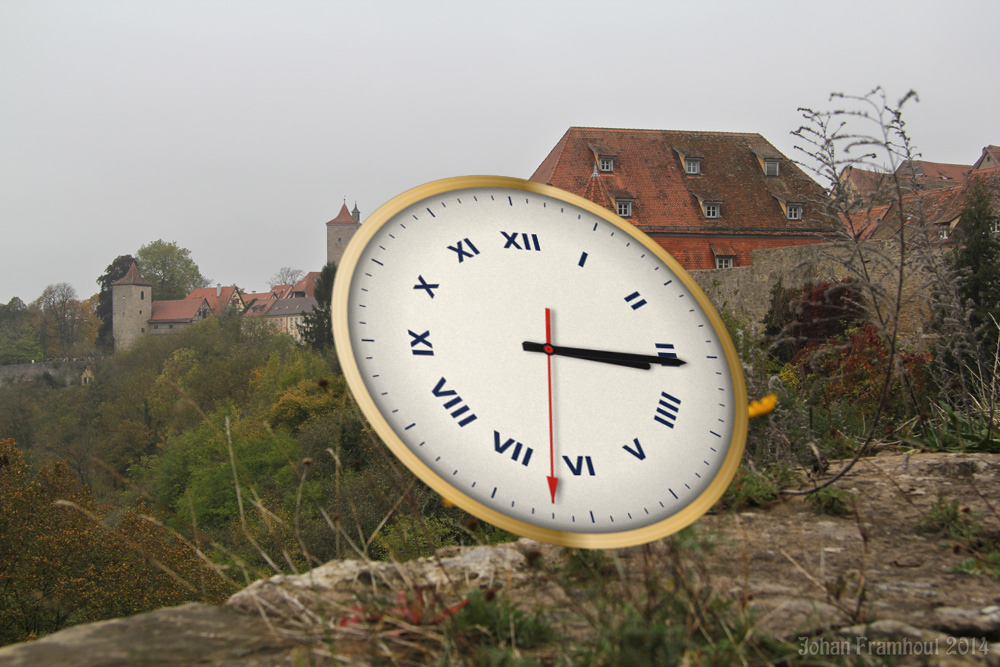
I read {"hour": 3, "minute": 15, "second": 32}
